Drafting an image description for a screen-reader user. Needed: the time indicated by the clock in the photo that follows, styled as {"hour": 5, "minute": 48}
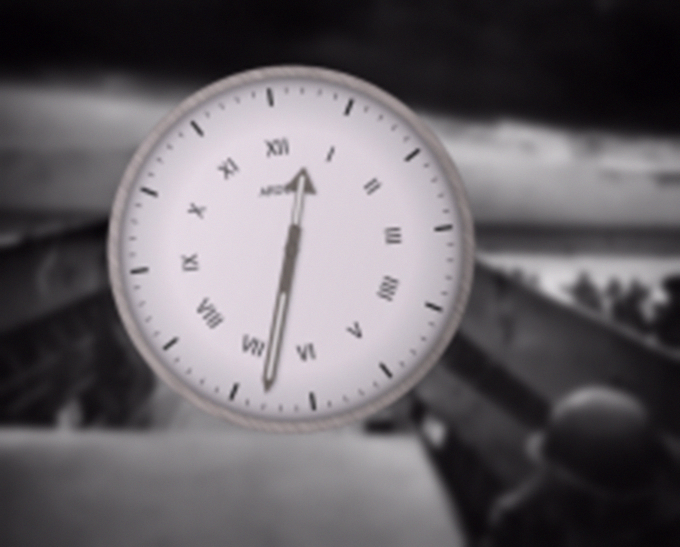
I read {"hour": 12, "minute": 33}
